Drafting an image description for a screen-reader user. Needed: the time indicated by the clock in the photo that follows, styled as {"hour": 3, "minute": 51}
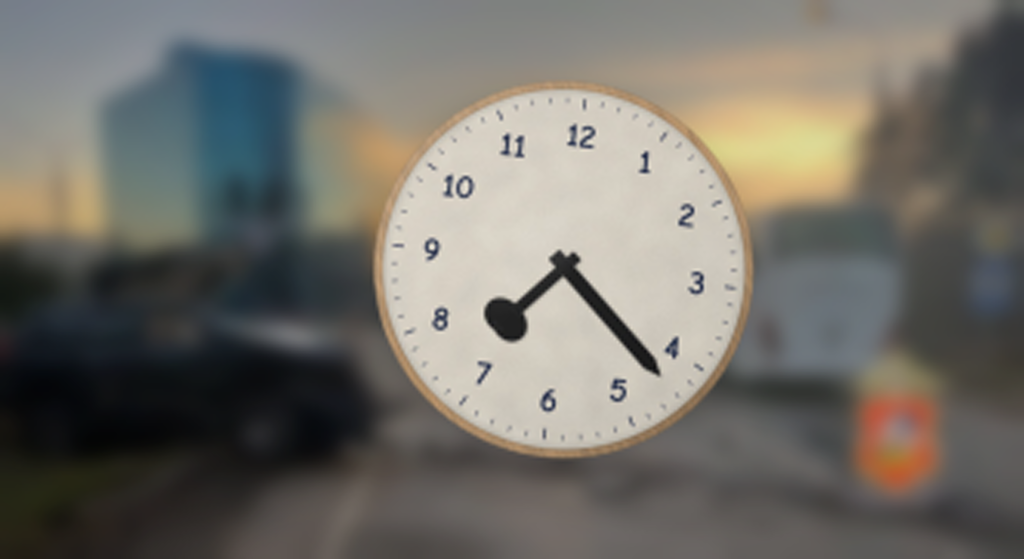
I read {"hour": 7, "minute": 22}
